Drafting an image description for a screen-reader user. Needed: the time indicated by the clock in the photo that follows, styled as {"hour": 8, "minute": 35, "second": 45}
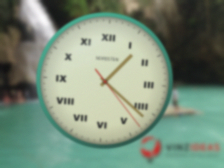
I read {"hour": 1, "minute": 21, "second": 23}
